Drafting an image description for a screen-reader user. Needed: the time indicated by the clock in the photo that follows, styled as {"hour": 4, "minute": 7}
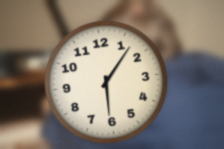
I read {"hour": 6, "minute": 7}
